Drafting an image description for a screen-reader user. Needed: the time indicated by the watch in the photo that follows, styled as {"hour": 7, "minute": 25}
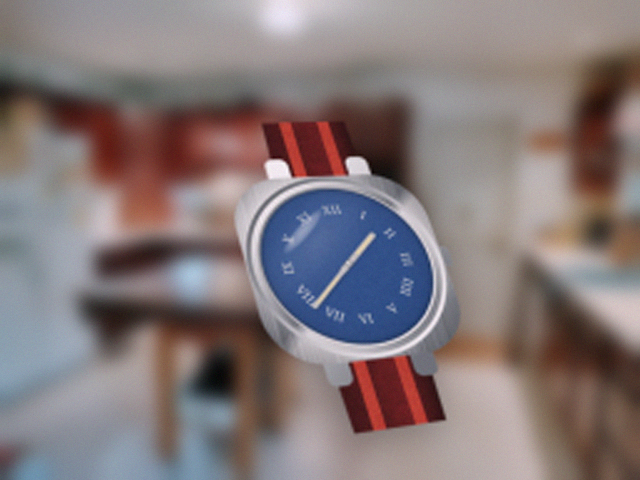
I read {"hour": 1, "minute": 38}
